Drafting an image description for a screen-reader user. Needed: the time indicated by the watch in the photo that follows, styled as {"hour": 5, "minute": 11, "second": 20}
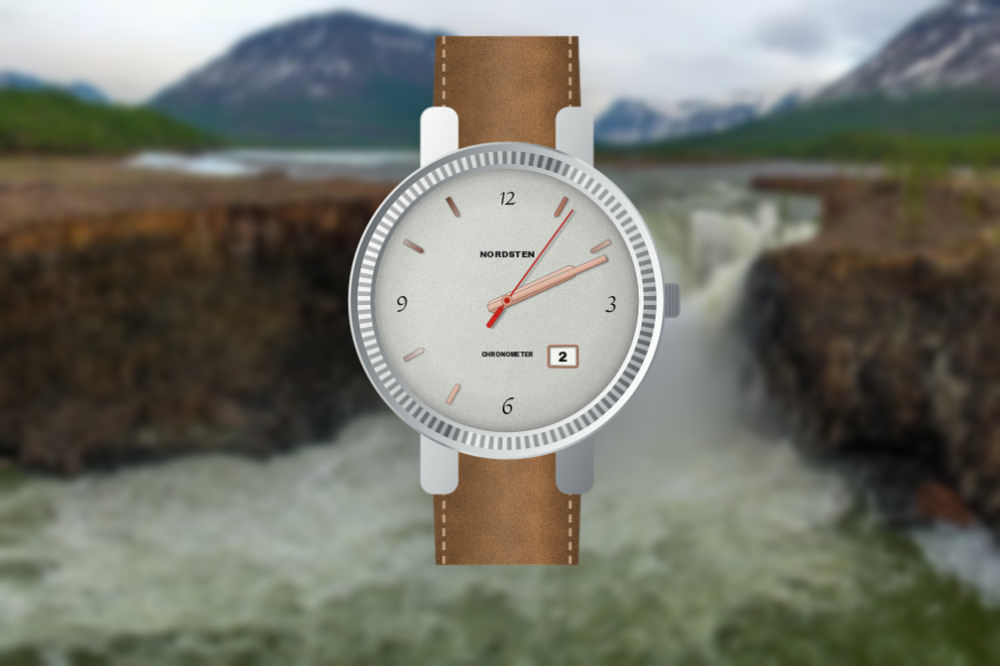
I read {"hour": 2, "minute": 11, "second": 6}
